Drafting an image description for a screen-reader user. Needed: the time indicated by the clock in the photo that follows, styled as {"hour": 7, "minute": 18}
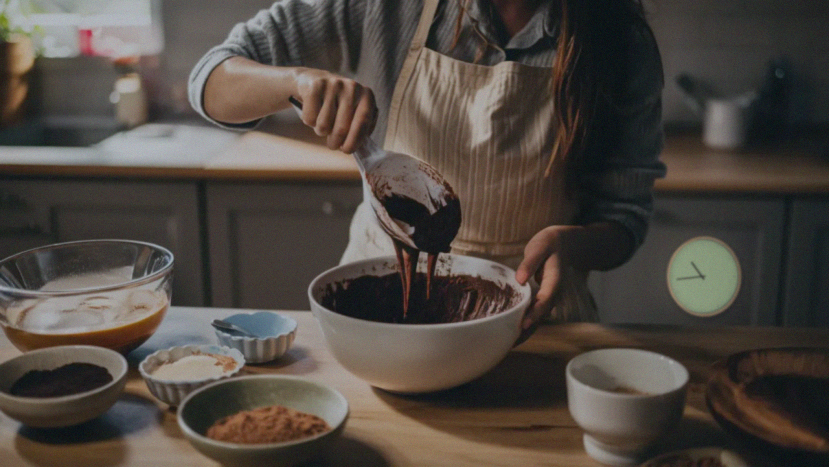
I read {"hour": 10, "minute": 44}
